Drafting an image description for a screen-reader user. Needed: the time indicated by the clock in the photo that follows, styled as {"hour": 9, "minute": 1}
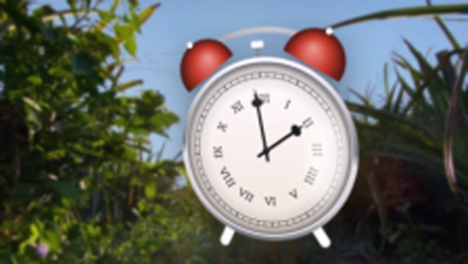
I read {"hour": 1, "minute": 59}
